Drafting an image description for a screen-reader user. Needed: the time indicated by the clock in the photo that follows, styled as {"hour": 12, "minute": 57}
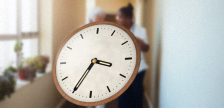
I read {"hour": 3, "minute": 35}
